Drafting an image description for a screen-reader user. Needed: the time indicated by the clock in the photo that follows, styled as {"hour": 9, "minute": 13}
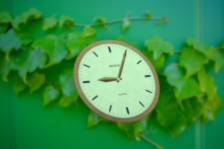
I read {"hour": 9, "minute": 5}
